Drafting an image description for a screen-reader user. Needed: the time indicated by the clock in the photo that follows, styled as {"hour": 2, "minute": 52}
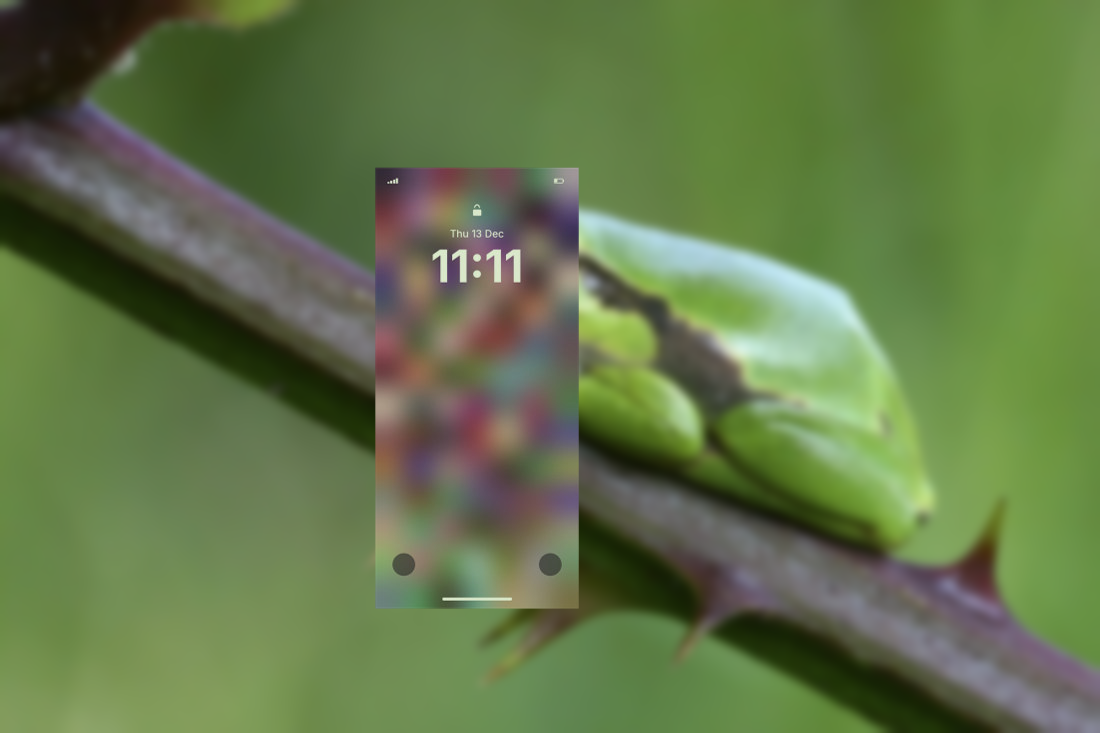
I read {"hour": 11, "minute": 11}
